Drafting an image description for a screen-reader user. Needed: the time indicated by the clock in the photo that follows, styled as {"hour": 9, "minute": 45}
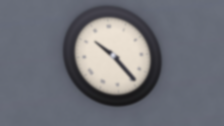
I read {"hour": 10, "minute": 24}
